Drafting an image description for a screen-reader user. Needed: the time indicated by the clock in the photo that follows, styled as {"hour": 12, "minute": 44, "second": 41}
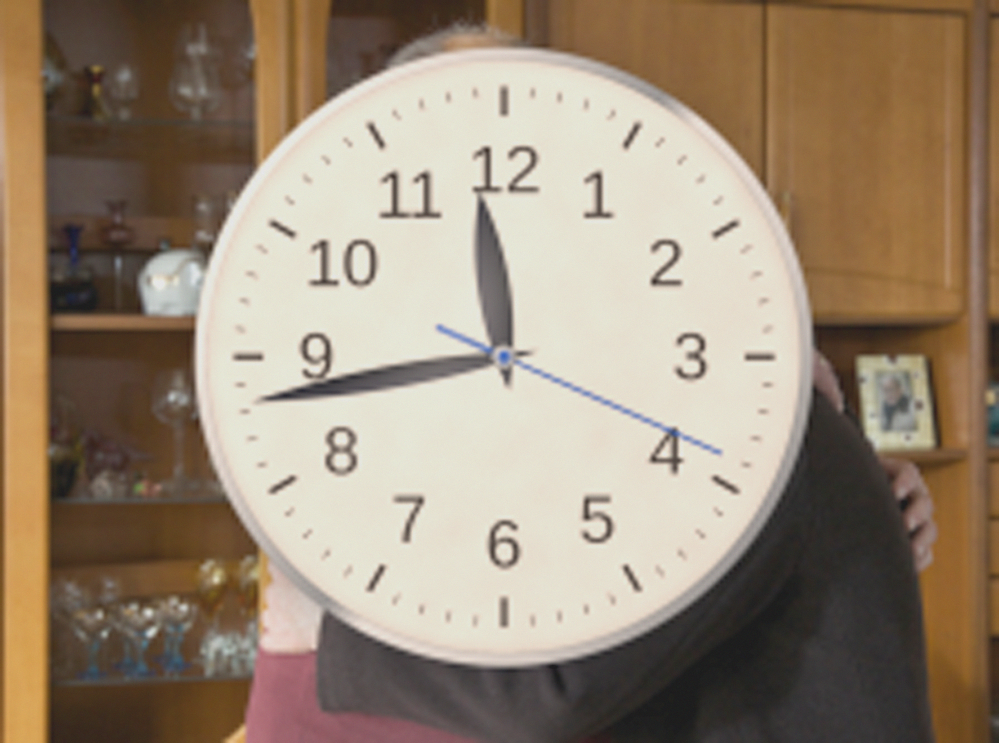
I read {"hour": 11, "minute": 43, "second": 19}
